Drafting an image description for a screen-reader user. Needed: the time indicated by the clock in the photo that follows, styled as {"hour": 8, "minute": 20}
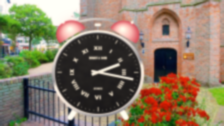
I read {"hour": 2, "minute": 17}
